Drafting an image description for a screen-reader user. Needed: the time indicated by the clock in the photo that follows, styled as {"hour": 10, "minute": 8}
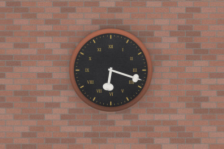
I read {"hour": 6, "minute": 18}
